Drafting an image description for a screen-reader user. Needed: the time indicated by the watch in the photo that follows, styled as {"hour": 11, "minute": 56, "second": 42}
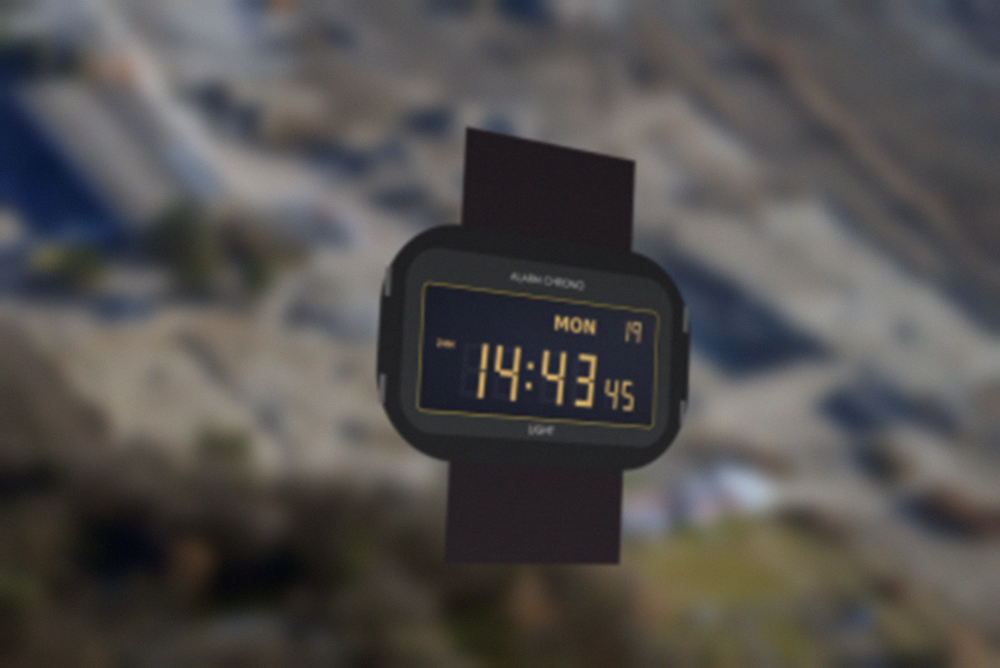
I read {"hour": 14, "minute": 43, "second": 45}
